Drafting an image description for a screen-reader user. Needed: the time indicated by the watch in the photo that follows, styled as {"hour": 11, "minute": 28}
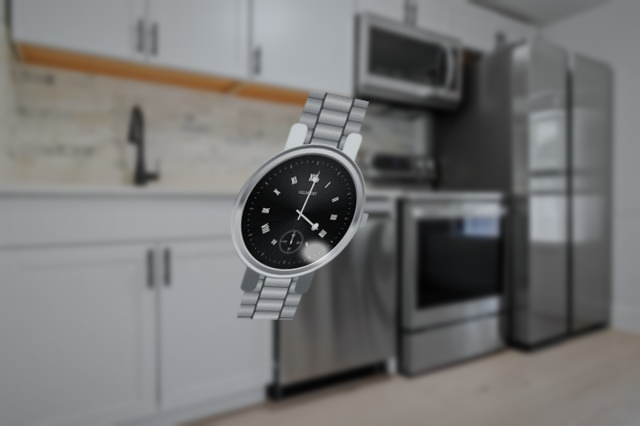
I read {"hour": 4, "minute": 1}
